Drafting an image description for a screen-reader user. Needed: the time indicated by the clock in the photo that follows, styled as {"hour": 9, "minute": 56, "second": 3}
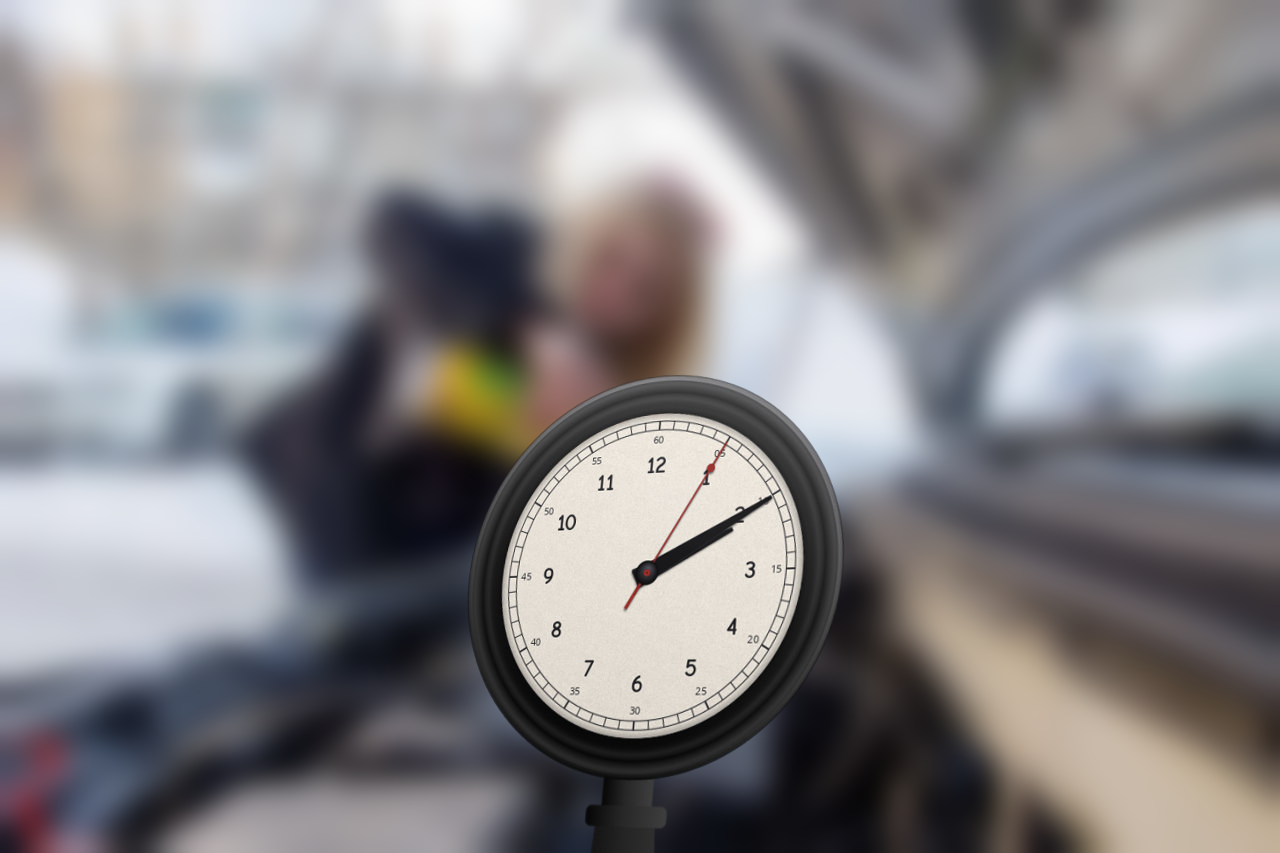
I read {"hour": 2, "minute": 10, "second": 5}
